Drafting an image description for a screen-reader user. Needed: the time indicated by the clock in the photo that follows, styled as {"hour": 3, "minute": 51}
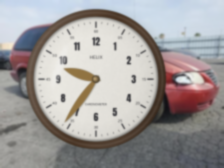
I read {"hour": 9, "minute": 36}
